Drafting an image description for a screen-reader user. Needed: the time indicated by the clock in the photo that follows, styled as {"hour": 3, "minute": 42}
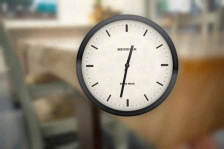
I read {"hour": 12, "minute": 32}
